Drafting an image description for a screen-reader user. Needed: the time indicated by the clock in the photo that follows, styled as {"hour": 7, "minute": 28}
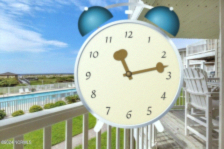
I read {"hour": 11, "minute": 13}
